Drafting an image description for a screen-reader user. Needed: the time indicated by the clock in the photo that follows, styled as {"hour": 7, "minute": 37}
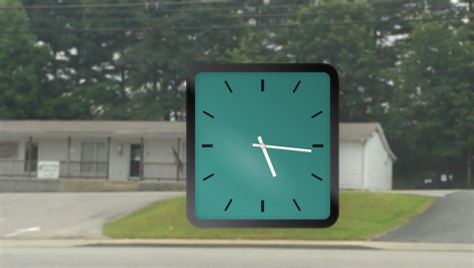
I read {"hour": 5, "minute": 16}
